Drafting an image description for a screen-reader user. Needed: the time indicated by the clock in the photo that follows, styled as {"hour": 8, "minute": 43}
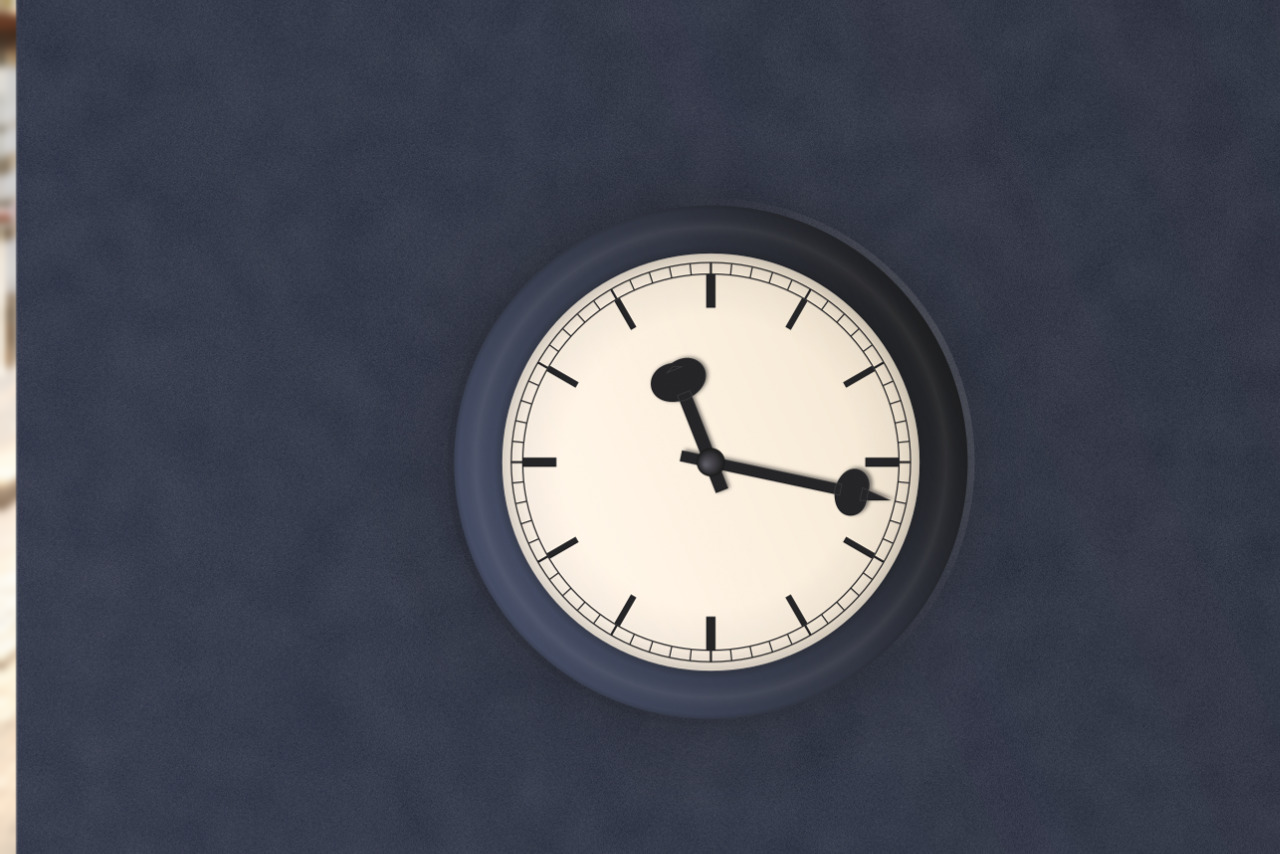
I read {"hour": 11, "minute": 17}
